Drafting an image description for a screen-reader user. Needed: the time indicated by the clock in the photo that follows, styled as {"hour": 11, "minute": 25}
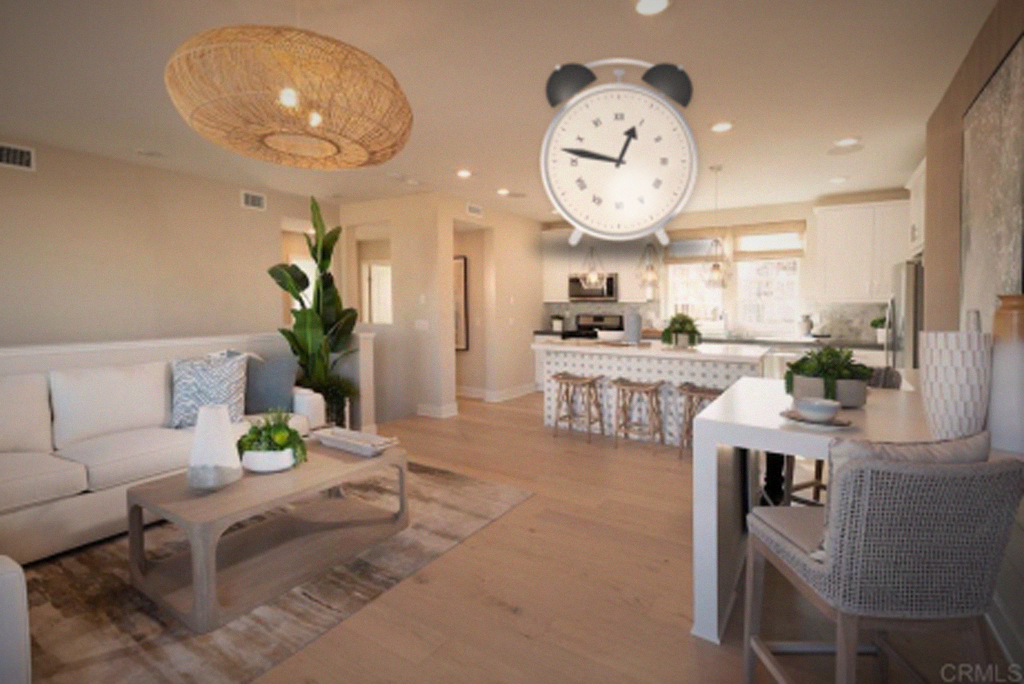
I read {"hour": 12, "minute": 47}
